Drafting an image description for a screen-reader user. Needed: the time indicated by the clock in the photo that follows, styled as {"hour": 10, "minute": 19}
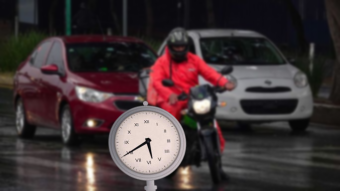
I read {"hour": 5, "minute": 40}
